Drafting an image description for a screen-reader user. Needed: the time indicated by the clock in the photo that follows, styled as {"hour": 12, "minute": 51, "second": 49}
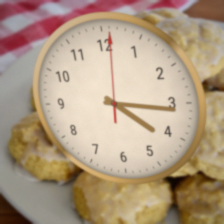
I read {"hour": 4, "minute": 16, "second": 1}
